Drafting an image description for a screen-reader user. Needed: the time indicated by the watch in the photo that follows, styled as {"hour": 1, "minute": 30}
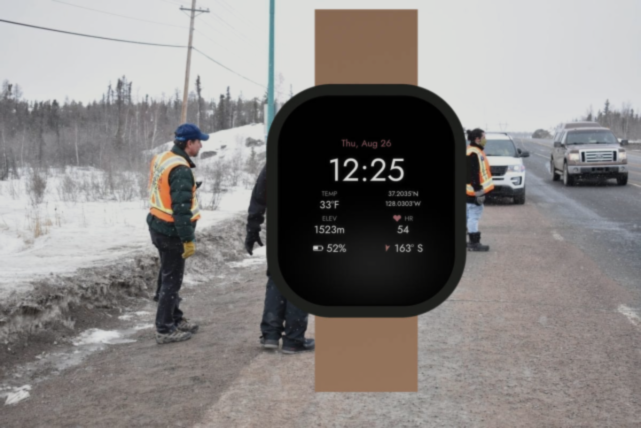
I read {"hour": 12, "minute": 25}
